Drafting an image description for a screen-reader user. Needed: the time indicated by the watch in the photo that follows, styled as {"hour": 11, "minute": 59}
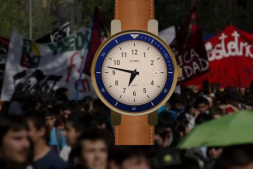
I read {"hour": 6, "minute": 47}
